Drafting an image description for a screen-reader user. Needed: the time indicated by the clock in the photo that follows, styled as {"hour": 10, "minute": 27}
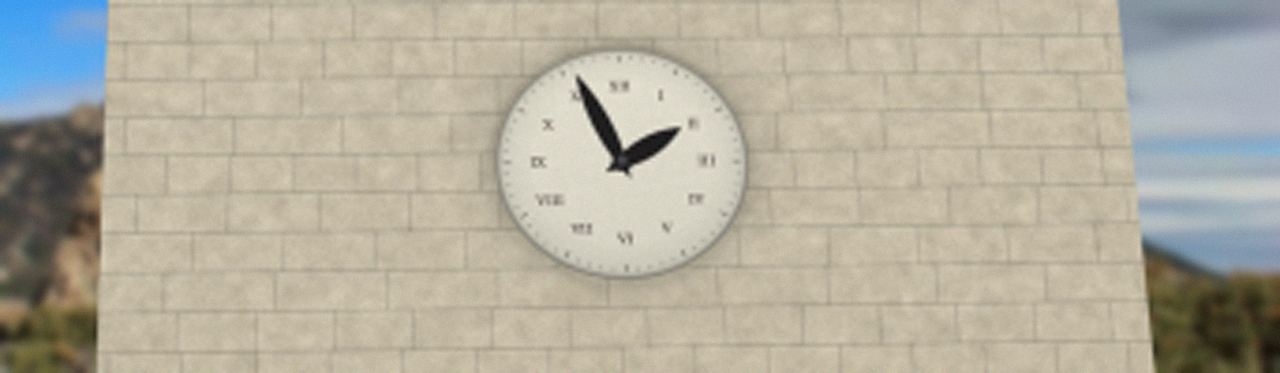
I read {"hour": 1, "minute": 56}
